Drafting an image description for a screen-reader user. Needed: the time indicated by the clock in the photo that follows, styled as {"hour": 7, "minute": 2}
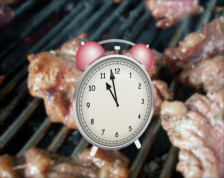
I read {"hour": 10, "minute": 58}
